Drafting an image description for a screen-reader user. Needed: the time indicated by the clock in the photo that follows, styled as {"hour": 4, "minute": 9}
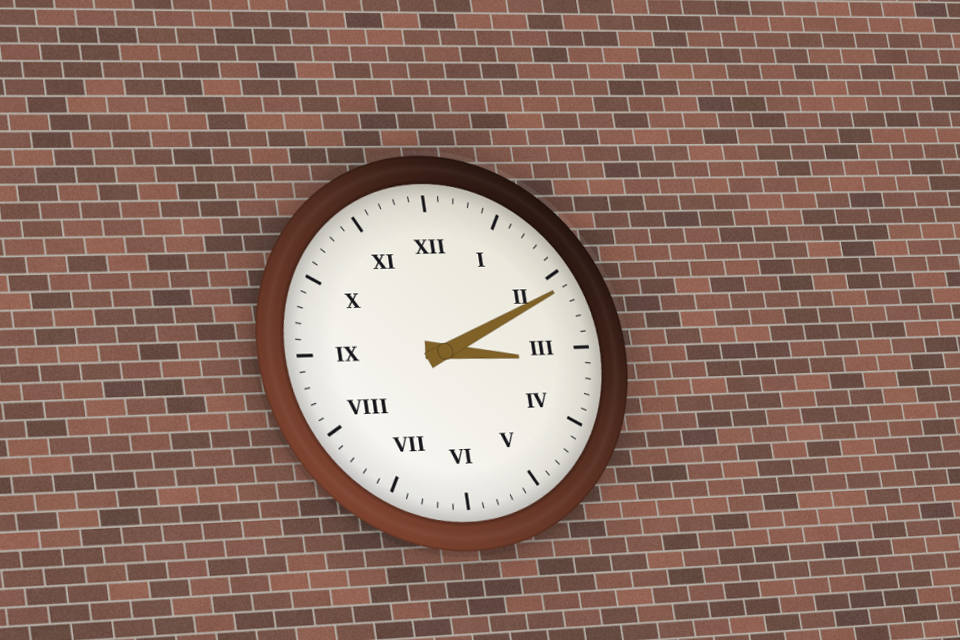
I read {"hour": 3, "minute": 11}
